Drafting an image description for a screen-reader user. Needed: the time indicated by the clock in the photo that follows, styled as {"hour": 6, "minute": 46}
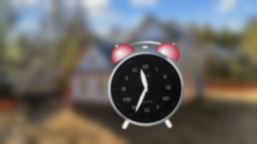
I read {"hour": 11, "minute": 34}
